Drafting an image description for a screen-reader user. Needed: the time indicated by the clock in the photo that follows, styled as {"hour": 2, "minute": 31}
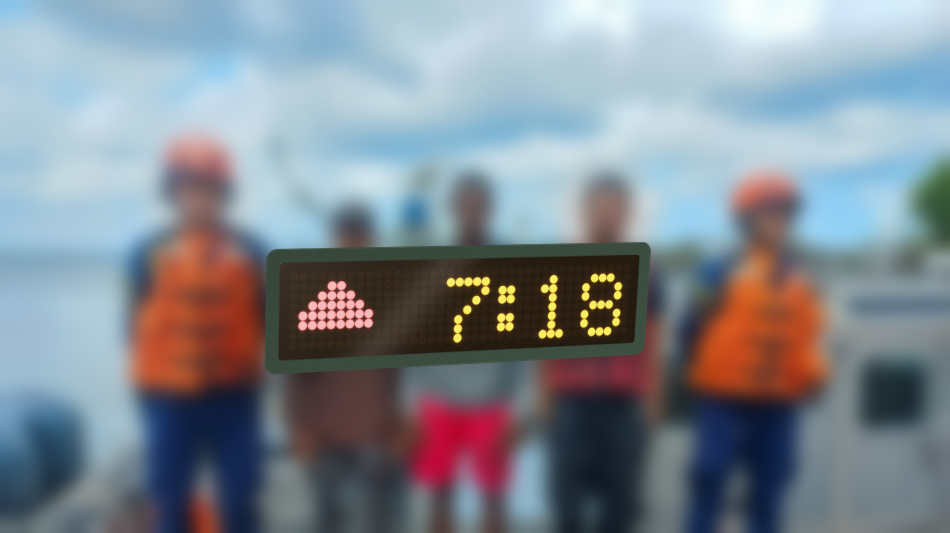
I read {"hour": 7, "minute": 18}
